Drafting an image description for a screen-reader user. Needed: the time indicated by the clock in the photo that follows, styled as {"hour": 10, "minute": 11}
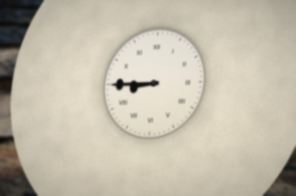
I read {"hour": 8, "minute": 45}
